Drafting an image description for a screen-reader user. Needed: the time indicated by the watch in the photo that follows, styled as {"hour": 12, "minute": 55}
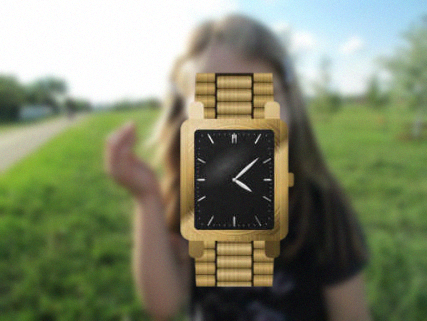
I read {"hour": 4, "minute": 8}
